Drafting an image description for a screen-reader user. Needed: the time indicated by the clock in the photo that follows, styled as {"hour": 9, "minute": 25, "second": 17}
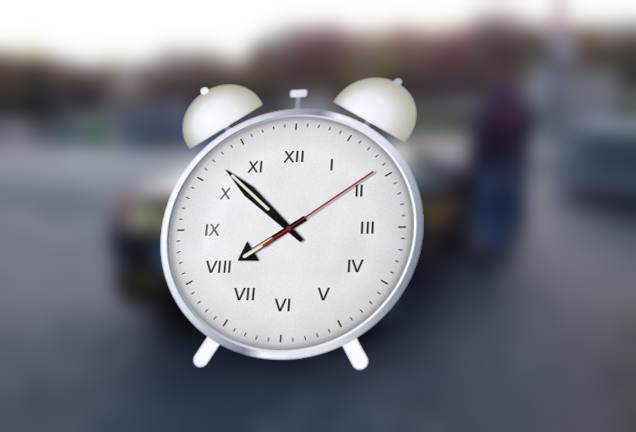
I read {"hour": 7, "minute": 52, "second": 9}
